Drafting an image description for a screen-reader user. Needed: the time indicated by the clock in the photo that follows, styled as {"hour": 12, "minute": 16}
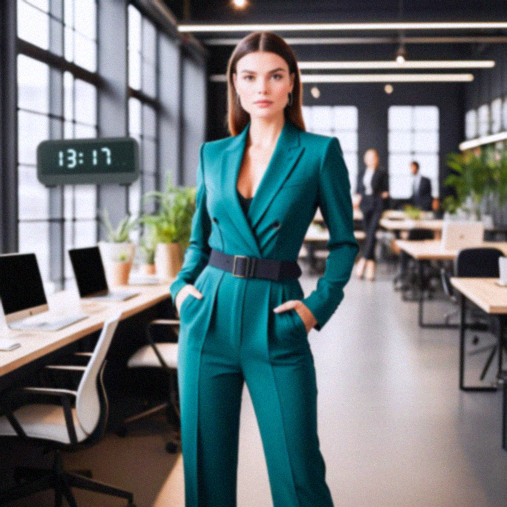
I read {"hour": 13, "minute": 17}
